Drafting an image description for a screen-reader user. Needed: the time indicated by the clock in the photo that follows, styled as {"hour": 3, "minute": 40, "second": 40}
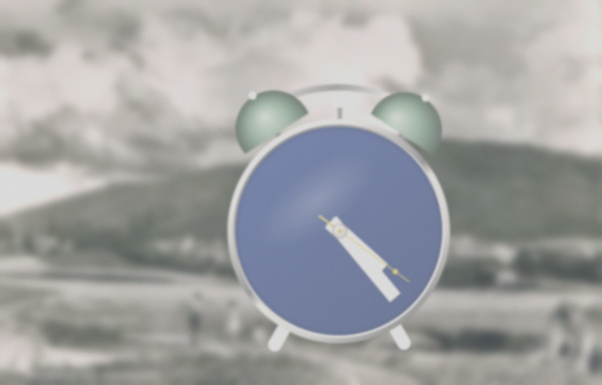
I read {"hour": 4, "minute": 23, "second": 21}
